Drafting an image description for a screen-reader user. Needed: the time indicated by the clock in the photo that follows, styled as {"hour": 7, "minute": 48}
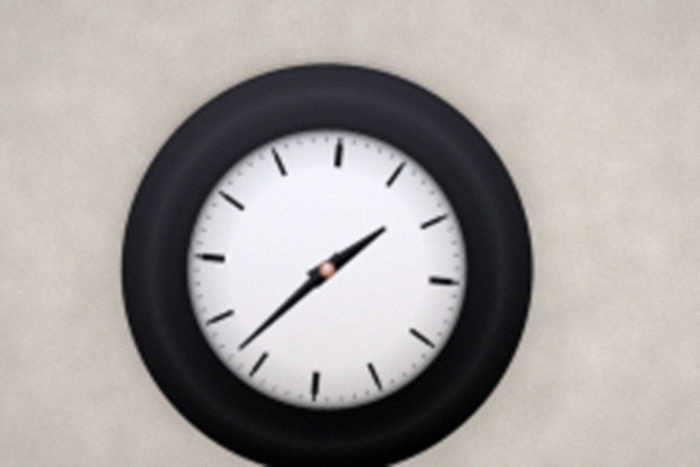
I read {"hour": 1, "minute": 37}
